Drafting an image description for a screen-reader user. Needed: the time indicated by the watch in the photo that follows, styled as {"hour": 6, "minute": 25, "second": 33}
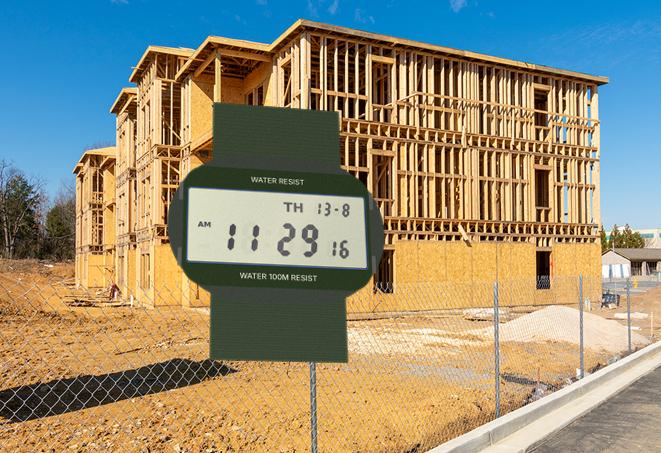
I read {"hour": 11, "minute": 29, "second": 16}
